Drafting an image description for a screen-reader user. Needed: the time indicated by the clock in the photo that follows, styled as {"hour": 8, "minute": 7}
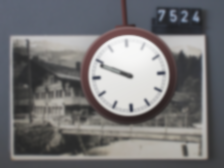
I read {"hour": 9, "minute": 49}
